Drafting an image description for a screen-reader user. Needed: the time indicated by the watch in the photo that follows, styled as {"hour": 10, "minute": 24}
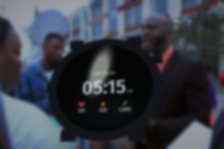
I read {"hour": 5, "minute": 15}
